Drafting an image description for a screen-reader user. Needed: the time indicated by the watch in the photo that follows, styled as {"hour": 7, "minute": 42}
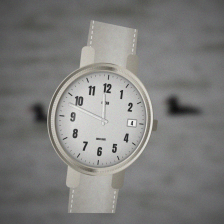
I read {"hour": 11, "minute": 48}
